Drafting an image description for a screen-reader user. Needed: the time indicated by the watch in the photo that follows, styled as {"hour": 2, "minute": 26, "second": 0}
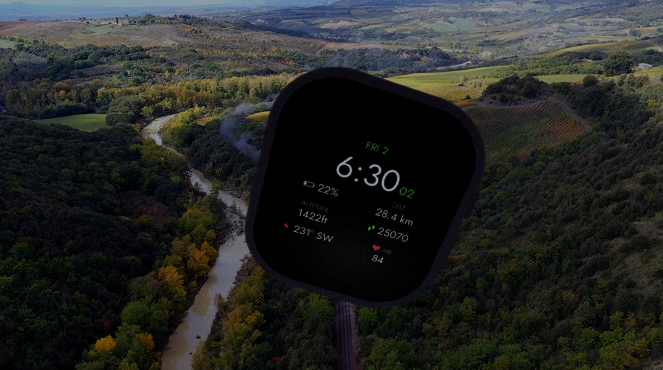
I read {"hour": 6, "minute": 30, "second": 2}
